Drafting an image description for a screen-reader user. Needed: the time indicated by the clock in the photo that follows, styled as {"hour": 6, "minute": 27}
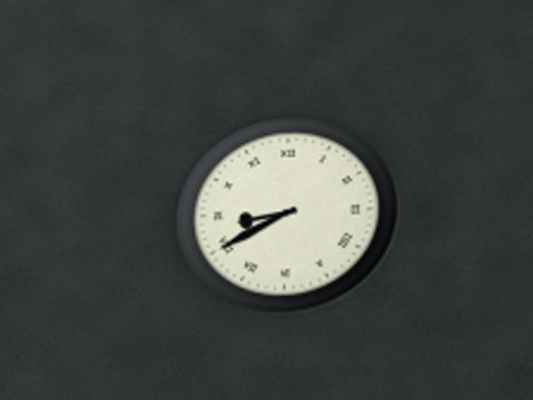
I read {"hour": 8, "minute": 40}
